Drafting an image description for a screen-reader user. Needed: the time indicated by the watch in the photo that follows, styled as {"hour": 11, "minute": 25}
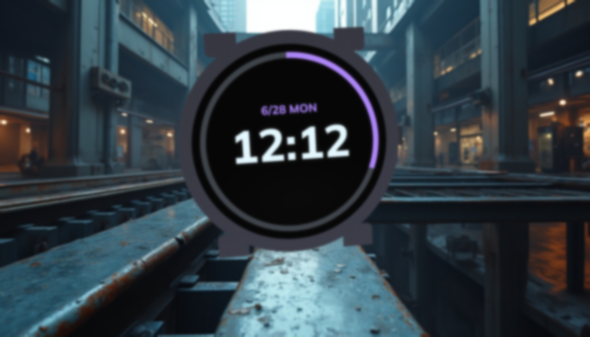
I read {"hour": 12, "minute": 12}
